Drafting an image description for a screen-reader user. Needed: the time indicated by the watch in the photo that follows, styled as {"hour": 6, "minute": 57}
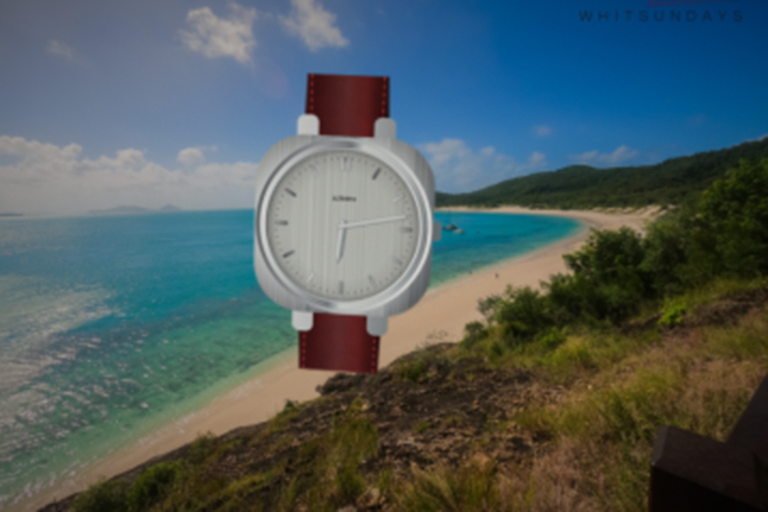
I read {"hour": 6, "minute": 13}
